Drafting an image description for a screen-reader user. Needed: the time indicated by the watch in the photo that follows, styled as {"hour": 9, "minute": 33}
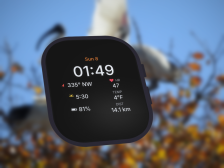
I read {"hour": 1, "minute": 49}
